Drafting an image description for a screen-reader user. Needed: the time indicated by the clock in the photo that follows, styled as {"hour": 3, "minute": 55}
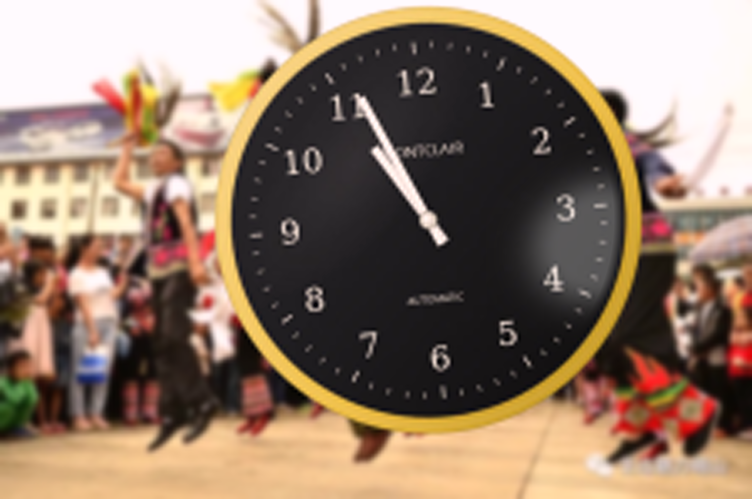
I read {"hour": 10, "minute": 56}
